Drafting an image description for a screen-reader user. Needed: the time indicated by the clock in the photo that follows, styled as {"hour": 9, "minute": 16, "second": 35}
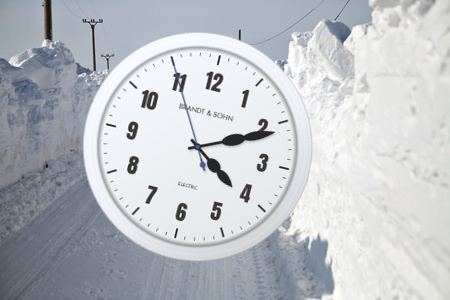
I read {"hour": 4, "minute": 10, "second": 55}
